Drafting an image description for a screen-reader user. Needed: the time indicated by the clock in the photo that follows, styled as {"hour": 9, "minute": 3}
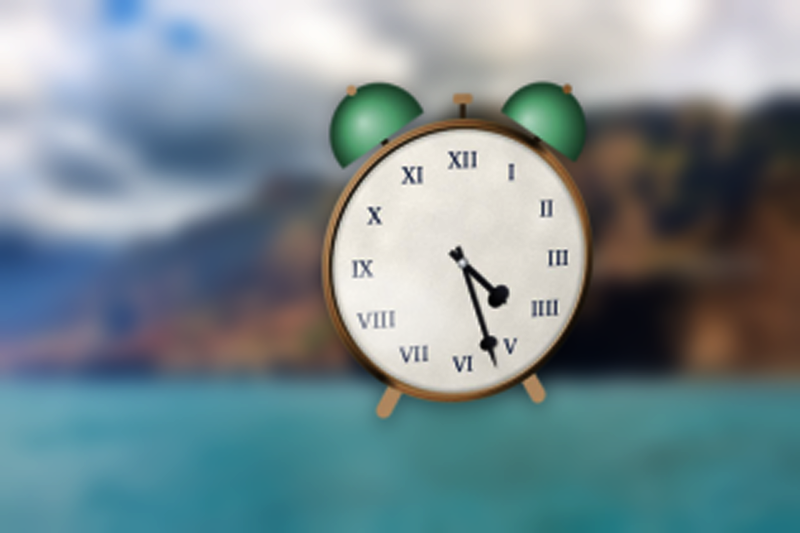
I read {"hour": 4, "minute": 27}
